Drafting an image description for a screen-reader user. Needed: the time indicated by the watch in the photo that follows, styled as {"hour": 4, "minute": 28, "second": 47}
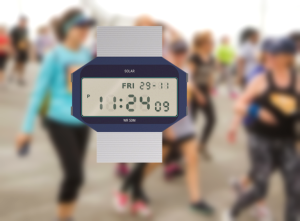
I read {"hour": 11, "minute": 24, "second": 9}
